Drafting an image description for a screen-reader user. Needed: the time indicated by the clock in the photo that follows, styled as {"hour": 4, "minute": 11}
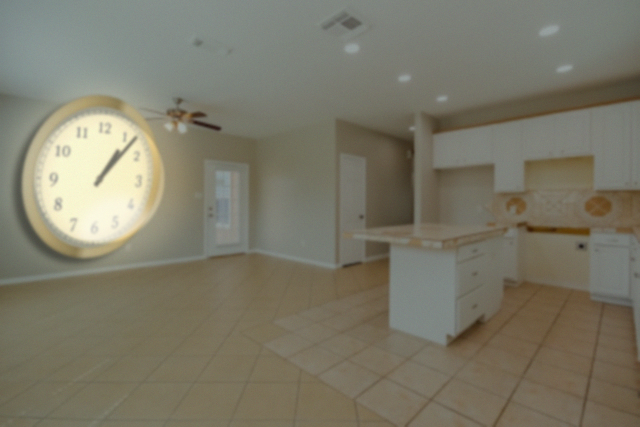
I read {"hour": 1, "minute": 7}
